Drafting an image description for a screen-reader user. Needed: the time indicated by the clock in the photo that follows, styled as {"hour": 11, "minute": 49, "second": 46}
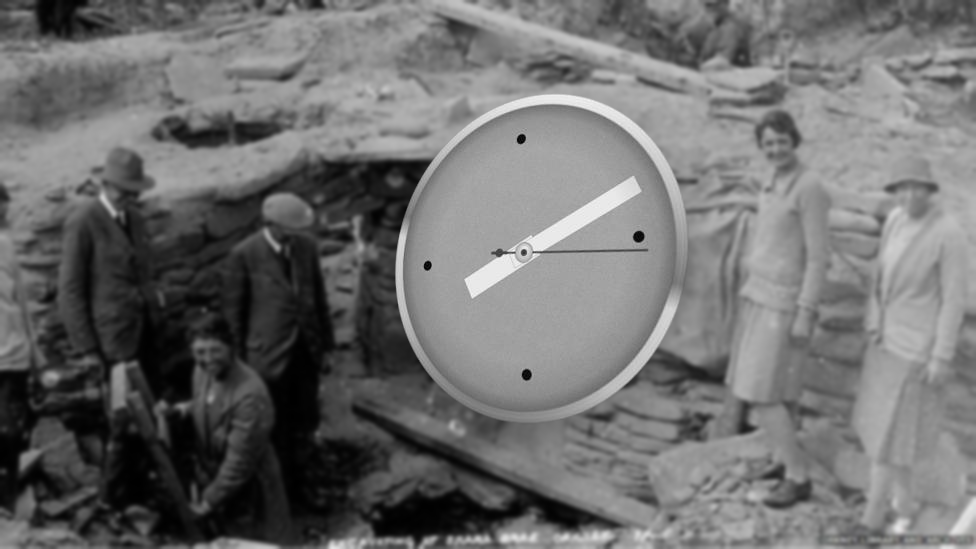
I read {"hour": 8, "minute": 11, "second": 16}
